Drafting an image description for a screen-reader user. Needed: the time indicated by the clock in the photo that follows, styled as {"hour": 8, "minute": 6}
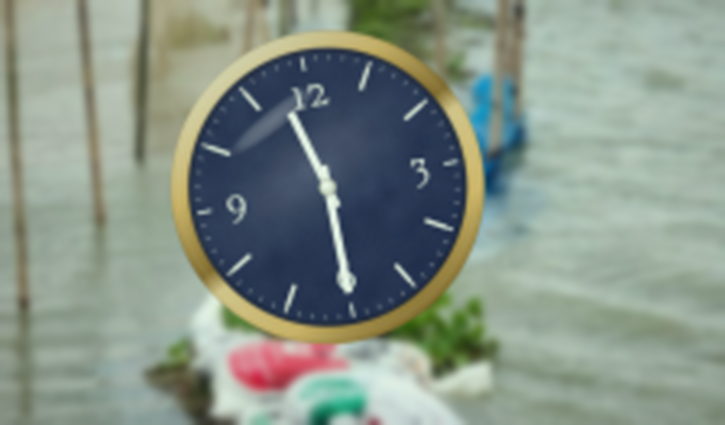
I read {"hour": 11, "minute": 30}
